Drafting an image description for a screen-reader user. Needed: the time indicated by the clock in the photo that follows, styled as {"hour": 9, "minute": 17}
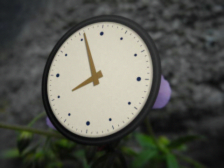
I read {"hour": 7, "minute": 56}
